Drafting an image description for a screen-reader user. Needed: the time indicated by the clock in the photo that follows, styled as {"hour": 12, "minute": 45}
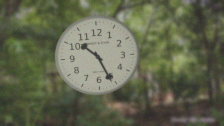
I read {"hour": 10, "minute": 26}
